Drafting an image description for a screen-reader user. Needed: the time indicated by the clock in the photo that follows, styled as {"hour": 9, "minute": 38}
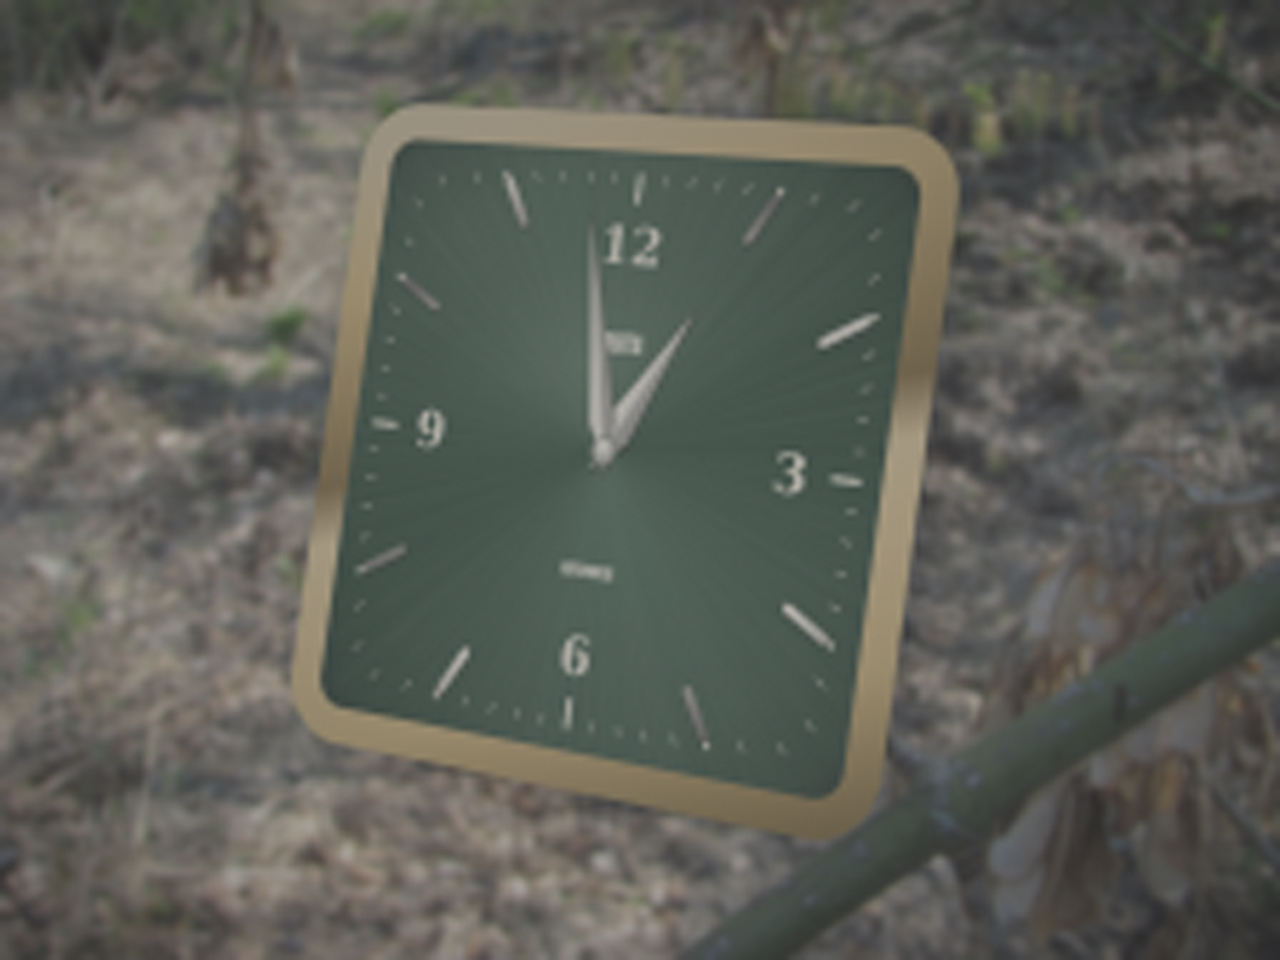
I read {"hour": 12, "minute": 58}
